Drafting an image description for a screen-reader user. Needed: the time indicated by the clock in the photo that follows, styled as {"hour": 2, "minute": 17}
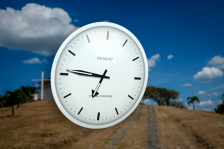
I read {"hour": 6, "minute": 46}
